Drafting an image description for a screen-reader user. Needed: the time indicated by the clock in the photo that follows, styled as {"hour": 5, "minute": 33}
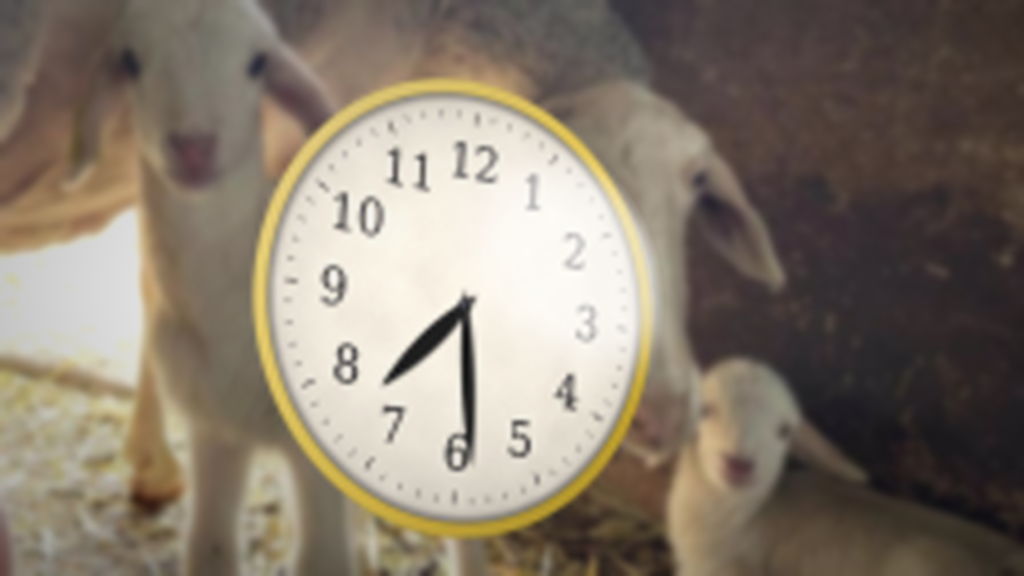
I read {"hour": 7, "minute": 29}
